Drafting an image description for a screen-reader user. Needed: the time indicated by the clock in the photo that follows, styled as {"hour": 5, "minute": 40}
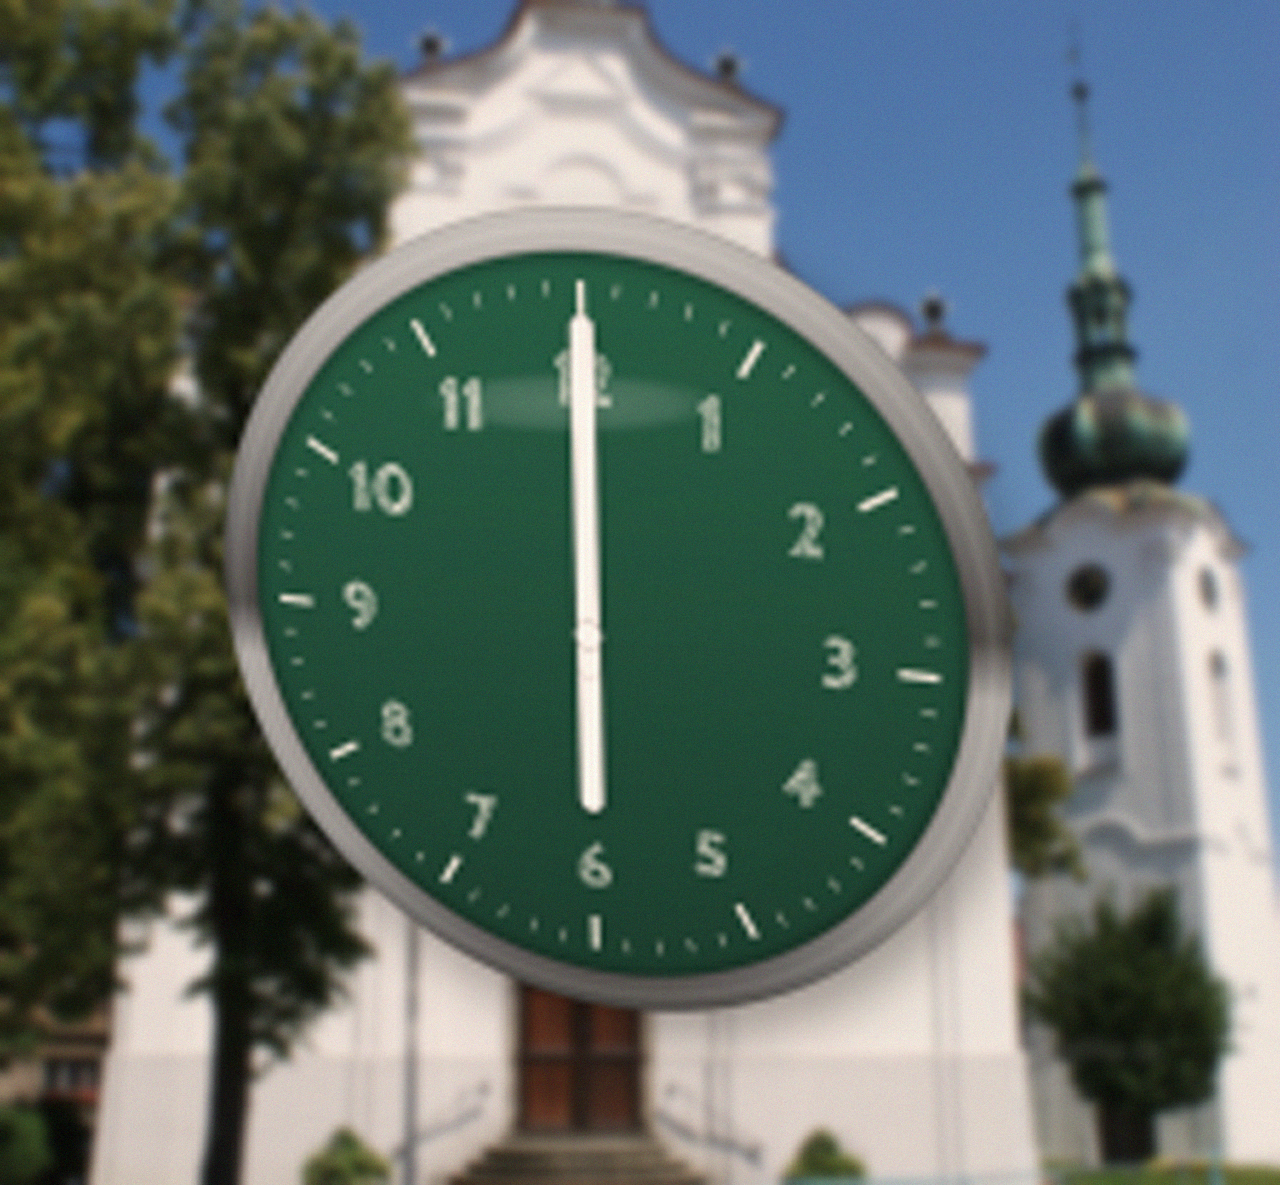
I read {"hour": 6, "minute": 0}
